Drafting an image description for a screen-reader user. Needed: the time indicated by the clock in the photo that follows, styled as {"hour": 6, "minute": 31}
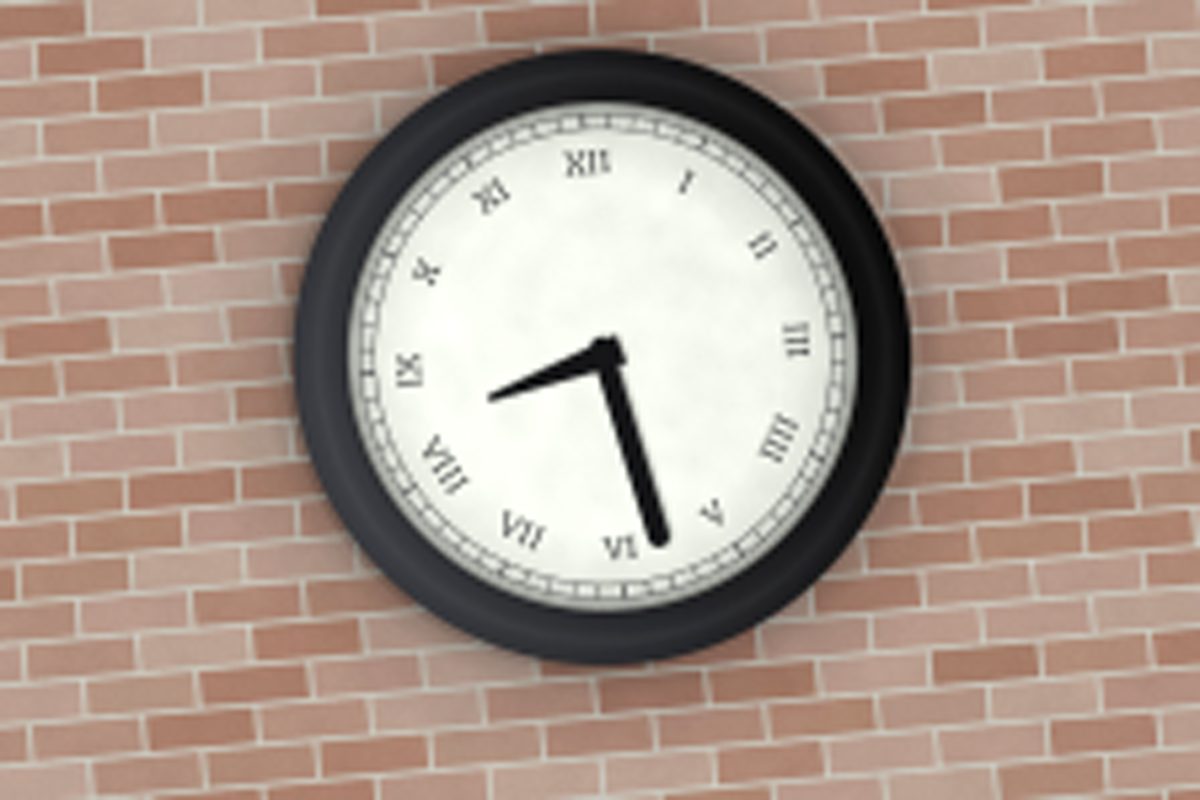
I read {"hour": 8, "minute": 28}
